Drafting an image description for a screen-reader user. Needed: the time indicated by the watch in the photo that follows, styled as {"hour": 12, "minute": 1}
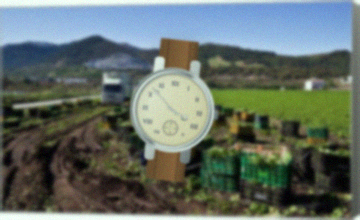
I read {"hour": 3, "minute": 52}
